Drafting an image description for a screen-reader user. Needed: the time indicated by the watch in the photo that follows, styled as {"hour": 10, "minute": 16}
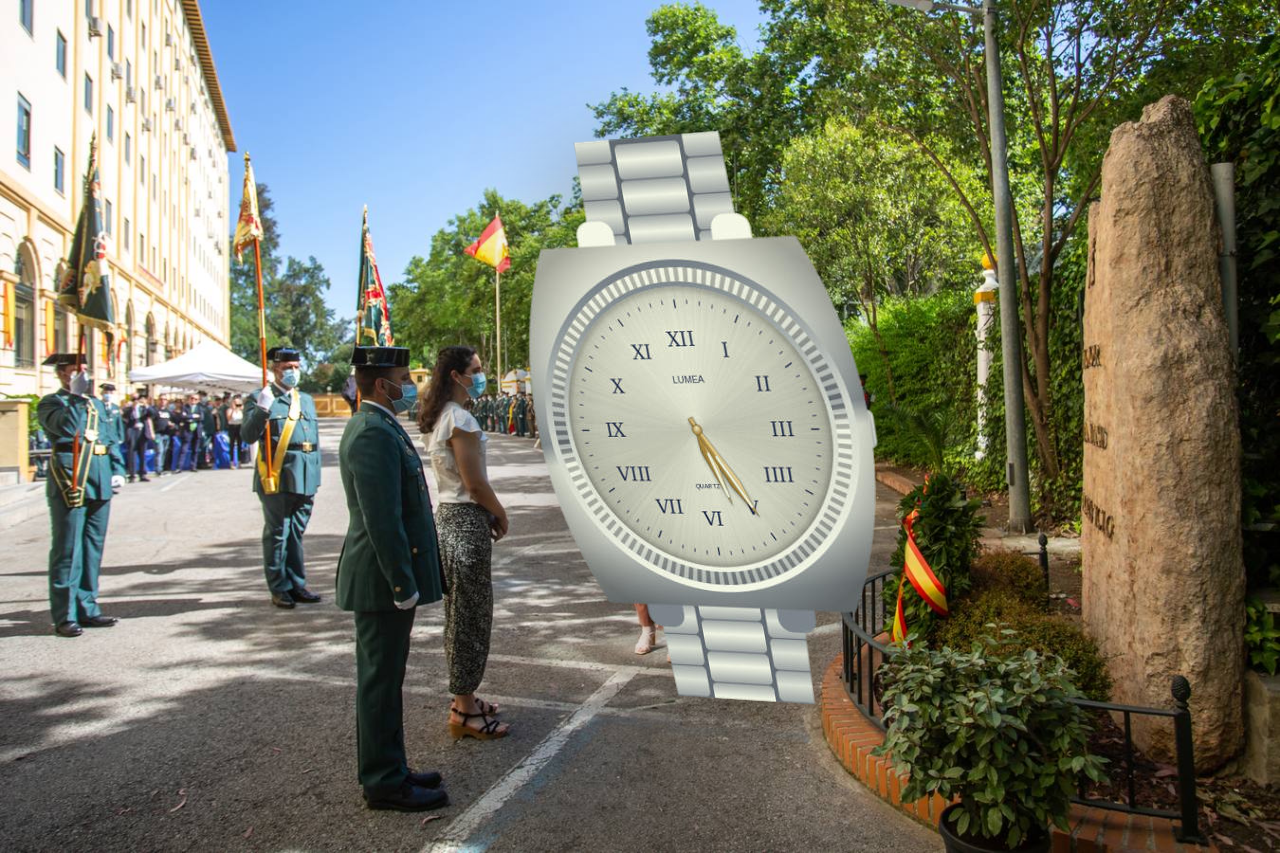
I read {"hour": 5, "minute": 25}
